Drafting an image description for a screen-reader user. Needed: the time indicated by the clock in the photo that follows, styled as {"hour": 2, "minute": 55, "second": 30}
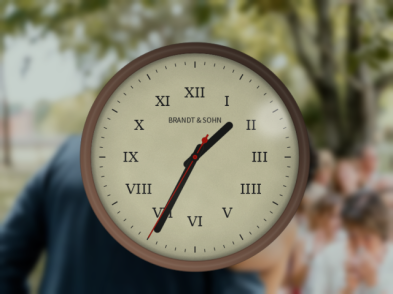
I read {"hour": 1, "minute": 34, "second": 35}
